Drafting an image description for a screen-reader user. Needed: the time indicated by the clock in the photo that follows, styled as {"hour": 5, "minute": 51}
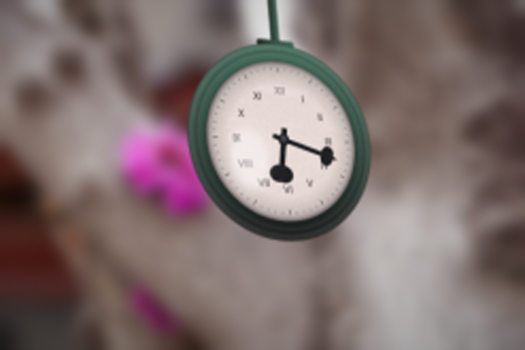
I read {"hour": 6, "minute": 18}
